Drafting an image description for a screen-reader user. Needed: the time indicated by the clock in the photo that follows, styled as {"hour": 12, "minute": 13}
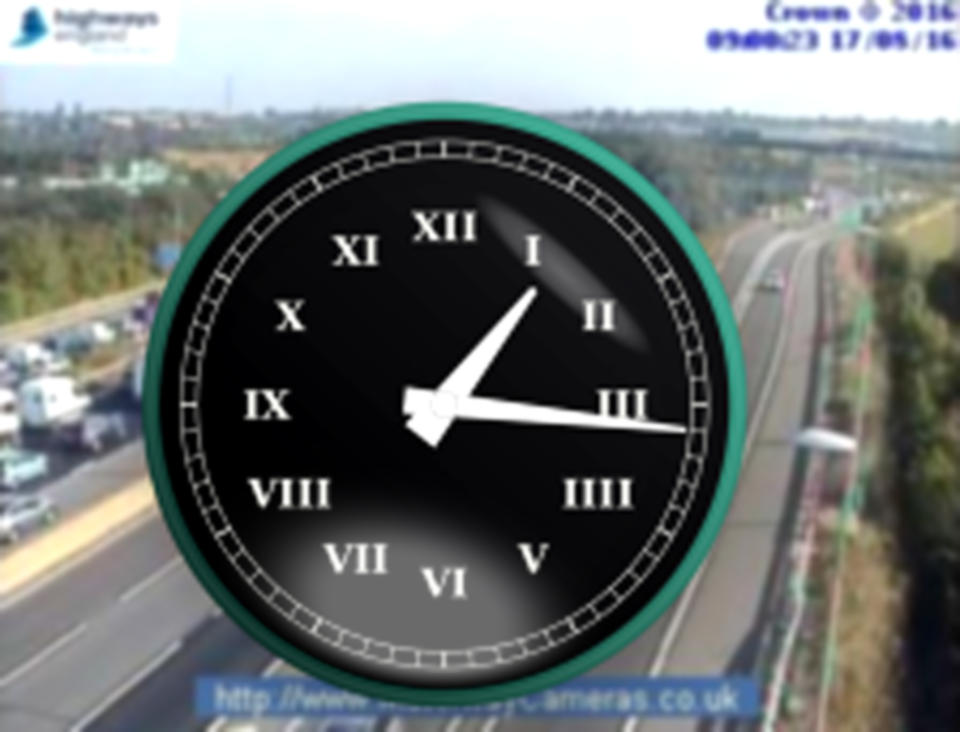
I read {"hour": 1, "minute": 16}
